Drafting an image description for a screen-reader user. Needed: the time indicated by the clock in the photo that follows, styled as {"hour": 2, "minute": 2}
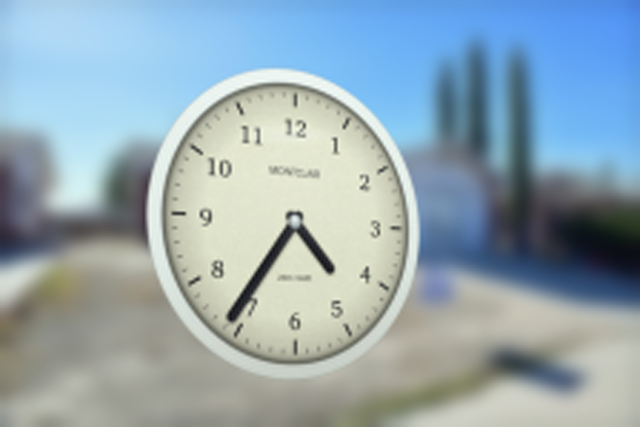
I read {"hour": 4, "minute": 36}
